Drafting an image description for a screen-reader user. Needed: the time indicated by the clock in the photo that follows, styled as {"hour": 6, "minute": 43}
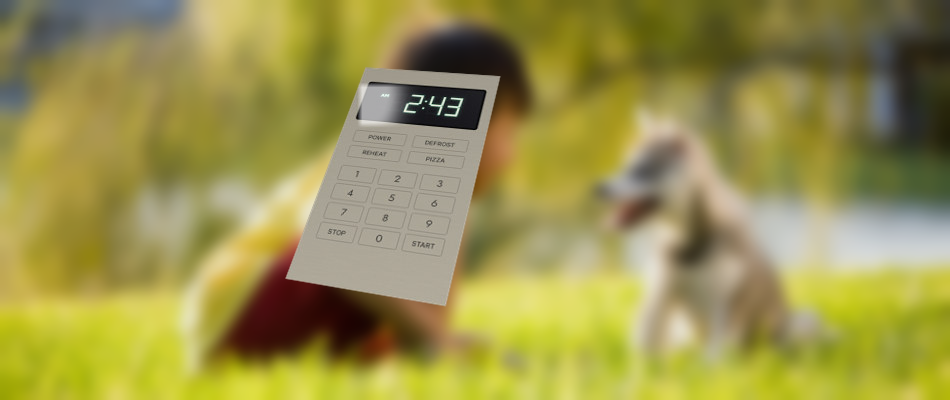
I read {"hour": 2, "minute": 43}
